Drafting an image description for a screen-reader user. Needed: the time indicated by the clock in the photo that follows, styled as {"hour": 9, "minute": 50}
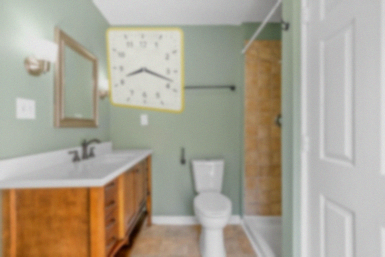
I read {"hour": 8, "minute": 18}
